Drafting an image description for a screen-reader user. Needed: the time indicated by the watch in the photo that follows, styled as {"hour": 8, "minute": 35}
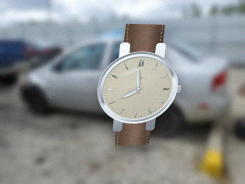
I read {"hour": 7, "minute": 59}
